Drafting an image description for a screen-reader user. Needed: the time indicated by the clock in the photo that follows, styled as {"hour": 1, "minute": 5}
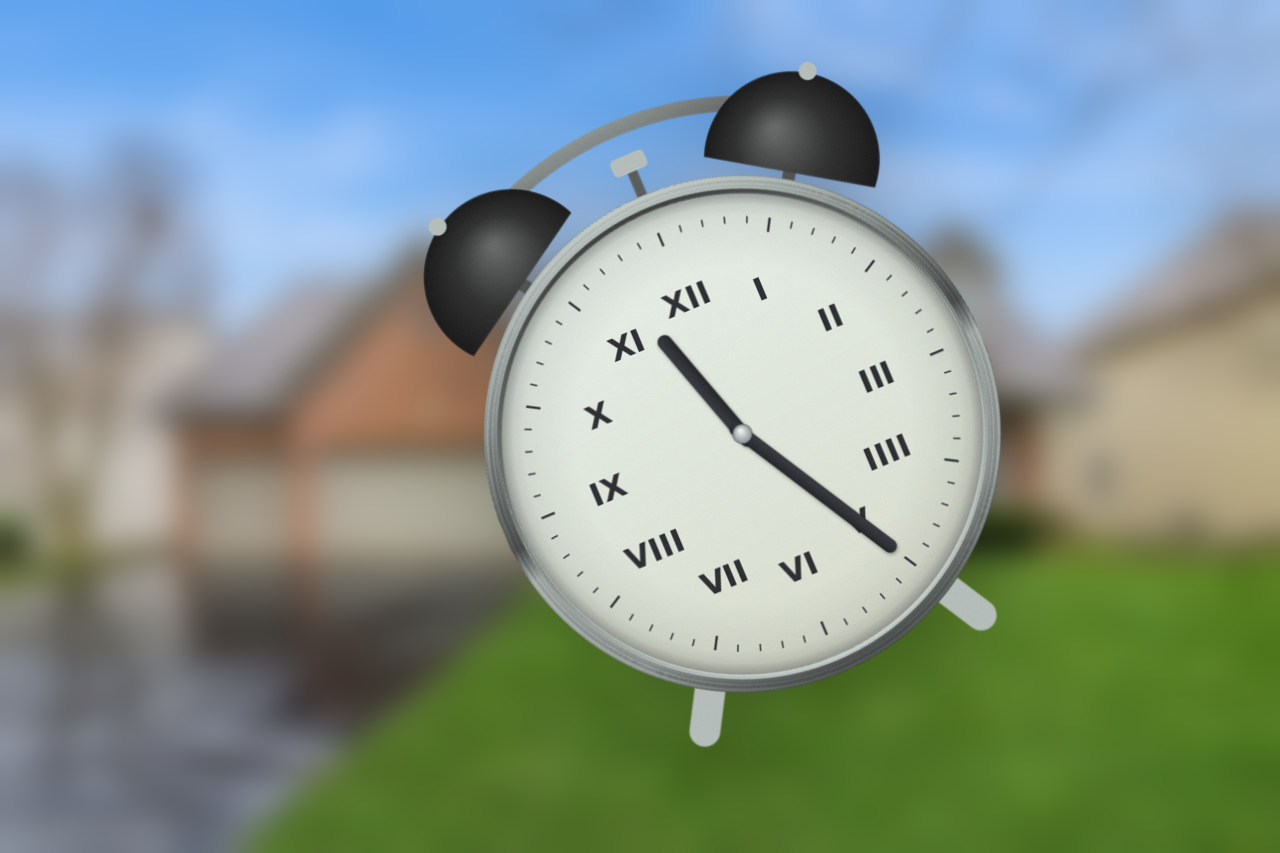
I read {"hour": 11, "minute": 25}
